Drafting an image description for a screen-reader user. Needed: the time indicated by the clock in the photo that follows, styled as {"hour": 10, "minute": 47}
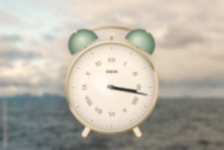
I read {"hour": 3, "minute": 17}
